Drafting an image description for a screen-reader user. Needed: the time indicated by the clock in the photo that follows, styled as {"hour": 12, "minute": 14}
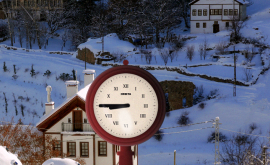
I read {"hour": 8, "minute": 45}
